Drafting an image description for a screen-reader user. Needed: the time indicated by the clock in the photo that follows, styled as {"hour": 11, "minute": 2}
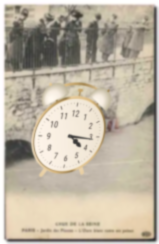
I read {"hour": 4, "minute": 16}
